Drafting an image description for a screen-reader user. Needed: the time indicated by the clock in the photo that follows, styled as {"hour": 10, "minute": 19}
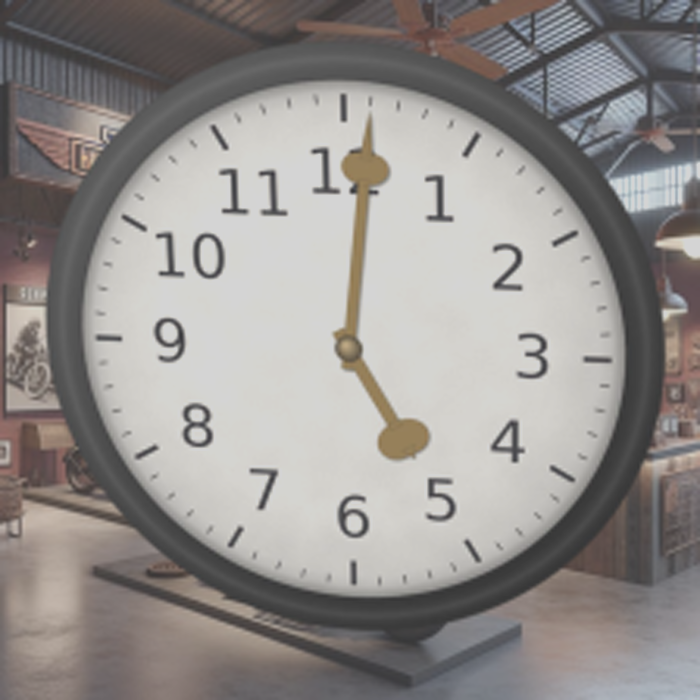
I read {"hour": 5, "minute": 1}
